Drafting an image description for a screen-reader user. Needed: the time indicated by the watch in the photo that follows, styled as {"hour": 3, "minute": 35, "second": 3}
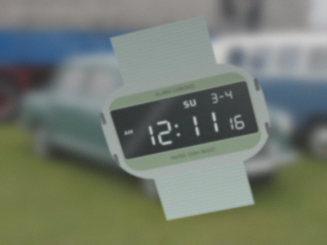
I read {"hour": 12, "minute": 11, "second": 16}
